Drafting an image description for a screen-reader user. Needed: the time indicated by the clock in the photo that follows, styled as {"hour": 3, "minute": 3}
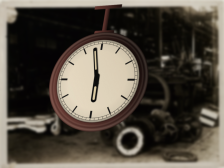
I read {"hour": 5, "minute": 58}
